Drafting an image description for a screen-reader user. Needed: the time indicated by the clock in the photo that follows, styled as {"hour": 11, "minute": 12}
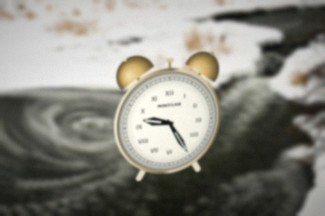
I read {"hour": 9, "minute": 25}
